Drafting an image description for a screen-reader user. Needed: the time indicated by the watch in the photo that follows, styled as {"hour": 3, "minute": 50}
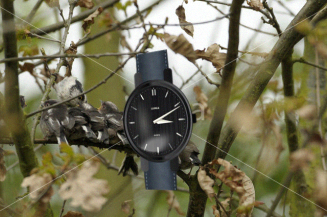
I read {"hour": 3, "minute": 11}
